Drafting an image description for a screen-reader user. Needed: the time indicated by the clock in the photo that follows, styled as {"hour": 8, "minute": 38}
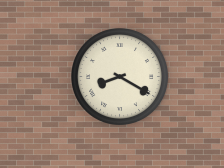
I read {"hour": 8, "minute": 20}
